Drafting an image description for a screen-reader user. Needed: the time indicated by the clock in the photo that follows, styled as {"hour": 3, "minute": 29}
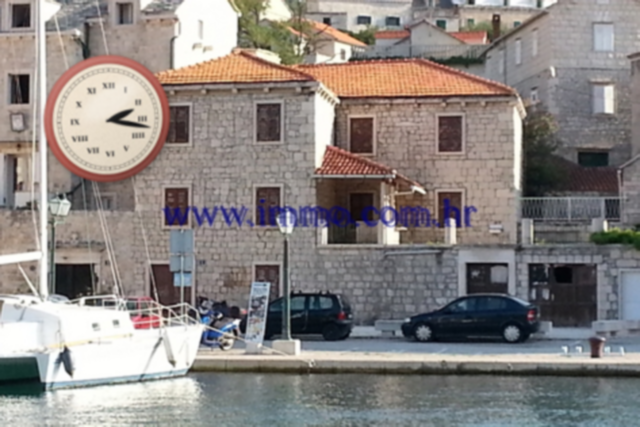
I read {"hour": 2, "minute": 17}
